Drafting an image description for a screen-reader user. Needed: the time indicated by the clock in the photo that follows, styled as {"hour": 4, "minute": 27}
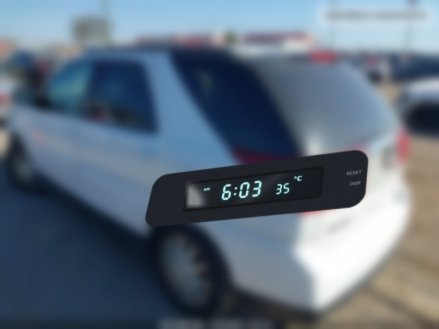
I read {"hour": 6, "minute": 3}
